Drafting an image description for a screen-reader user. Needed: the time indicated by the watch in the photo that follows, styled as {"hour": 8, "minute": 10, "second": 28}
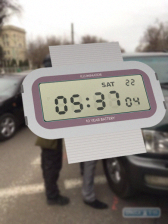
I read {"hour": 5, "minute": 37, "second": 4}
